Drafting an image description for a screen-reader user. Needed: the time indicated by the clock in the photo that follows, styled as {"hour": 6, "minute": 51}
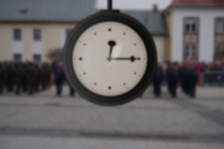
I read {"hour": 12, "minute": 15}
